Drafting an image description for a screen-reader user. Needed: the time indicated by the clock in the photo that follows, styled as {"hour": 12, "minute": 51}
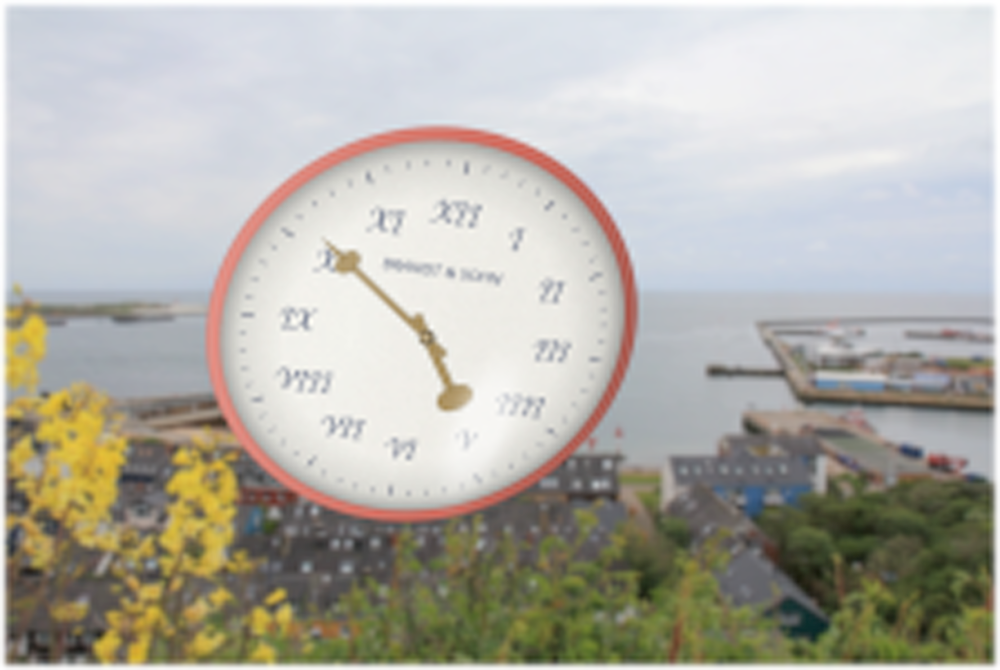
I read {"hour": 4, "minute": 51}
